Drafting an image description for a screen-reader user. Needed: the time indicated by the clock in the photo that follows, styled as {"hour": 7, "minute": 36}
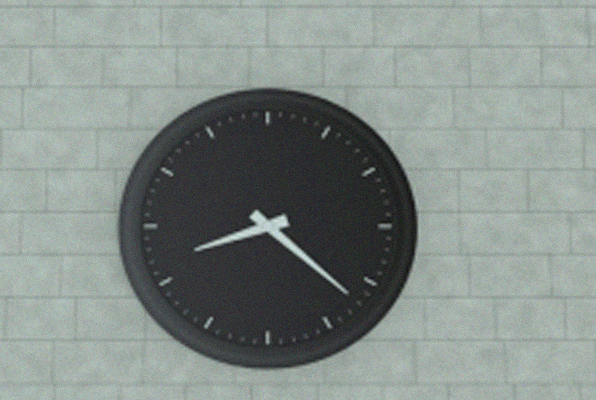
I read {"hour": 8, "minute": 22}
